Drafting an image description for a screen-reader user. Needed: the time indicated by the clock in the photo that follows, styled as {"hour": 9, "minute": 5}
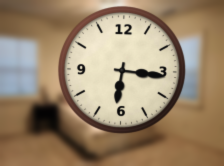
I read {"hour": 6, "minute": 16}
